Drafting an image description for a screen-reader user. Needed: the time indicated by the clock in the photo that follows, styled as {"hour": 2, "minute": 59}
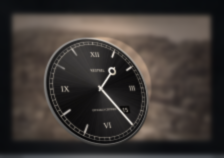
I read {"hour": 1, "minute": 24}
